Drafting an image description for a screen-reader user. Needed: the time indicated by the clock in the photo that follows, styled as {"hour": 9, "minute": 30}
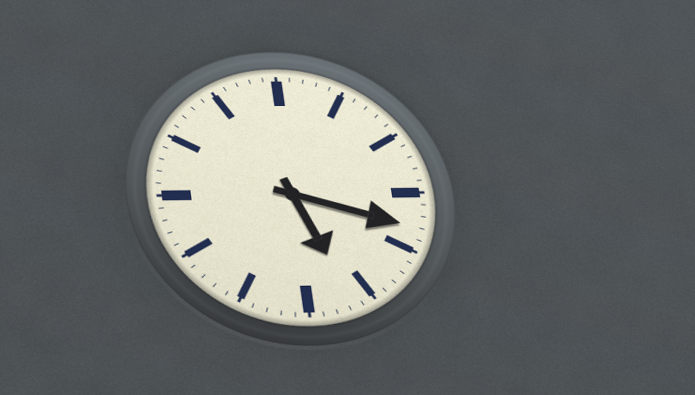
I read {"hour": 5, "minute": 18}
